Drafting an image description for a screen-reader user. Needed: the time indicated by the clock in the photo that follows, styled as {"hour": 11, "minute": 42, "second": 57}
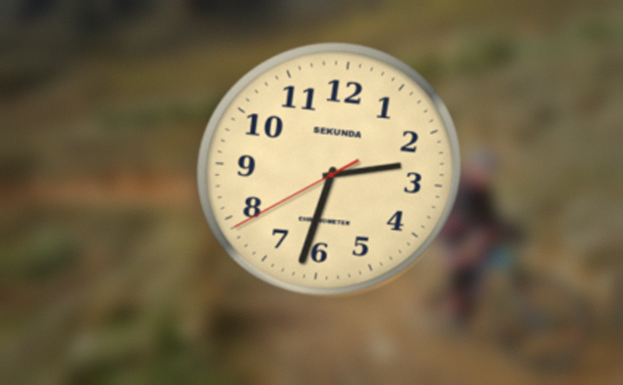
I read {"hour": 2, "minute": 31, "second": 39}
